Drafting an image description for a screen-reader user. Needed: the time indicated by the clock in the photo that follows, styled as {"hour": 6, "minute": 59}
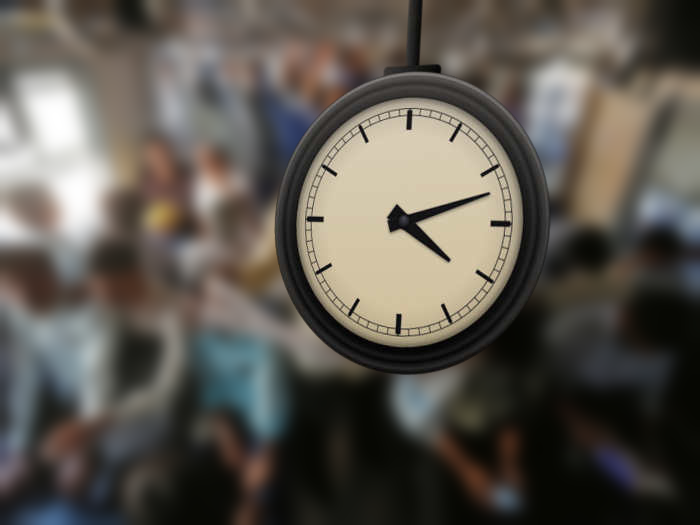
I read {"hour": 4, "minute": 12}
